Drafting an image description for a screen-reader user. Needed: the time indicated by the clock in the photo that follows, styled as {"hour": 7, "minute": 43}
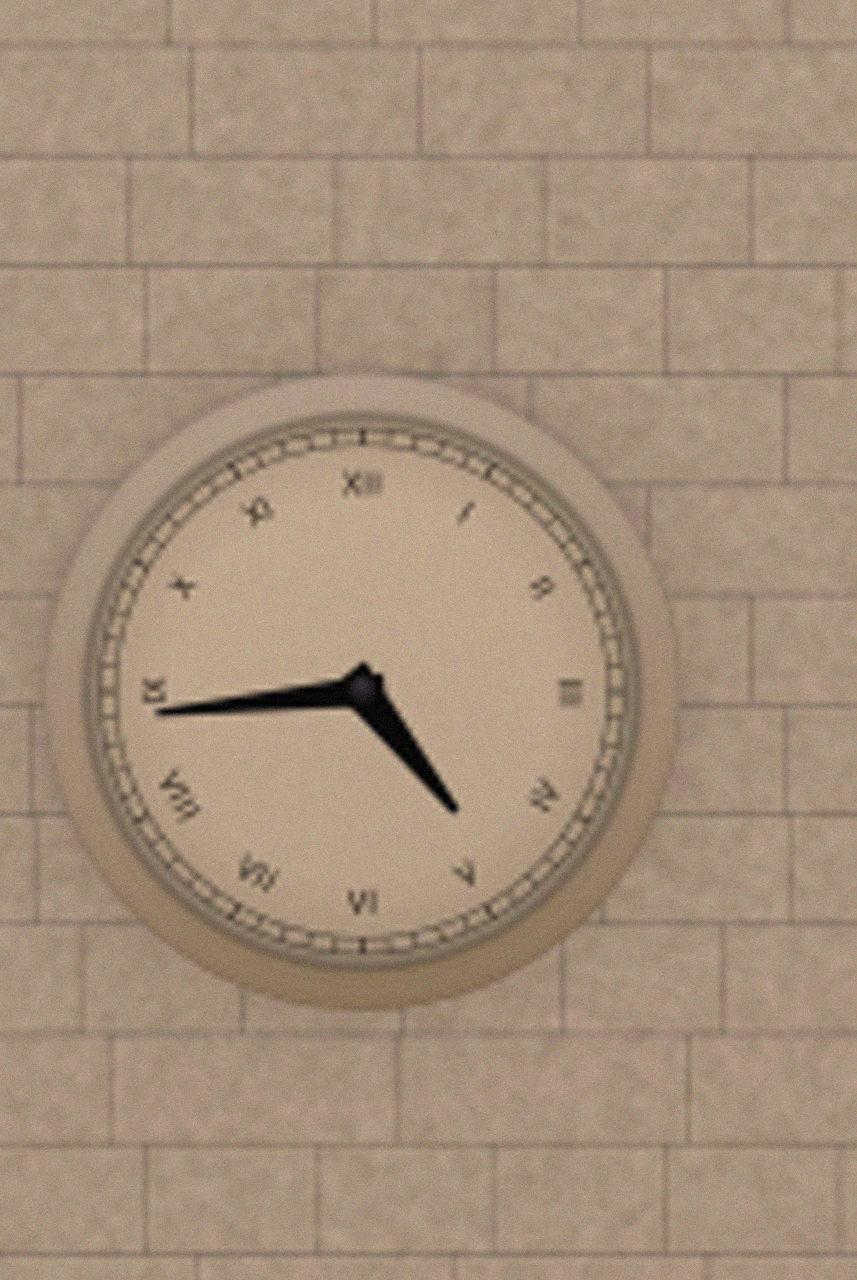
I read {"hour": 4, "minute": 44}
